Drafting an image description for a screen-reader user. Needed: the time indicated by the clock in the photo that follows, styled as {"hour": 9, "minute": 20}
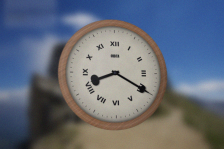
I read {"hour": 8, "minute": 20}
